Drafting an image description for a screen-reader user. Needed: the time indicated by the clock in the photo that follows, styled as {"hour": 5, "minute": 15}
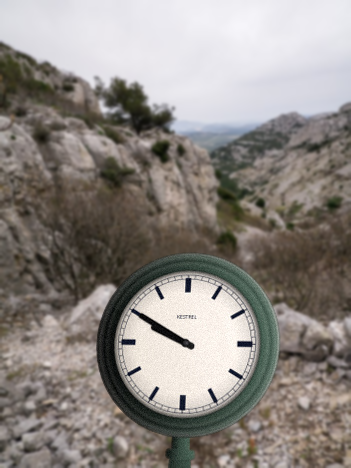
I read {"hour": 9, "minute": 50}
